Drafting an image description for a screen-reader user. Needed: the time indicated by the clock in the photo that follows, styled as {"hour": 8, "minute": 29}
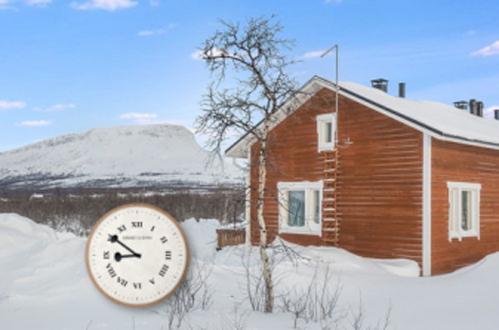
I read {"hour": 8, "minute": 51}
